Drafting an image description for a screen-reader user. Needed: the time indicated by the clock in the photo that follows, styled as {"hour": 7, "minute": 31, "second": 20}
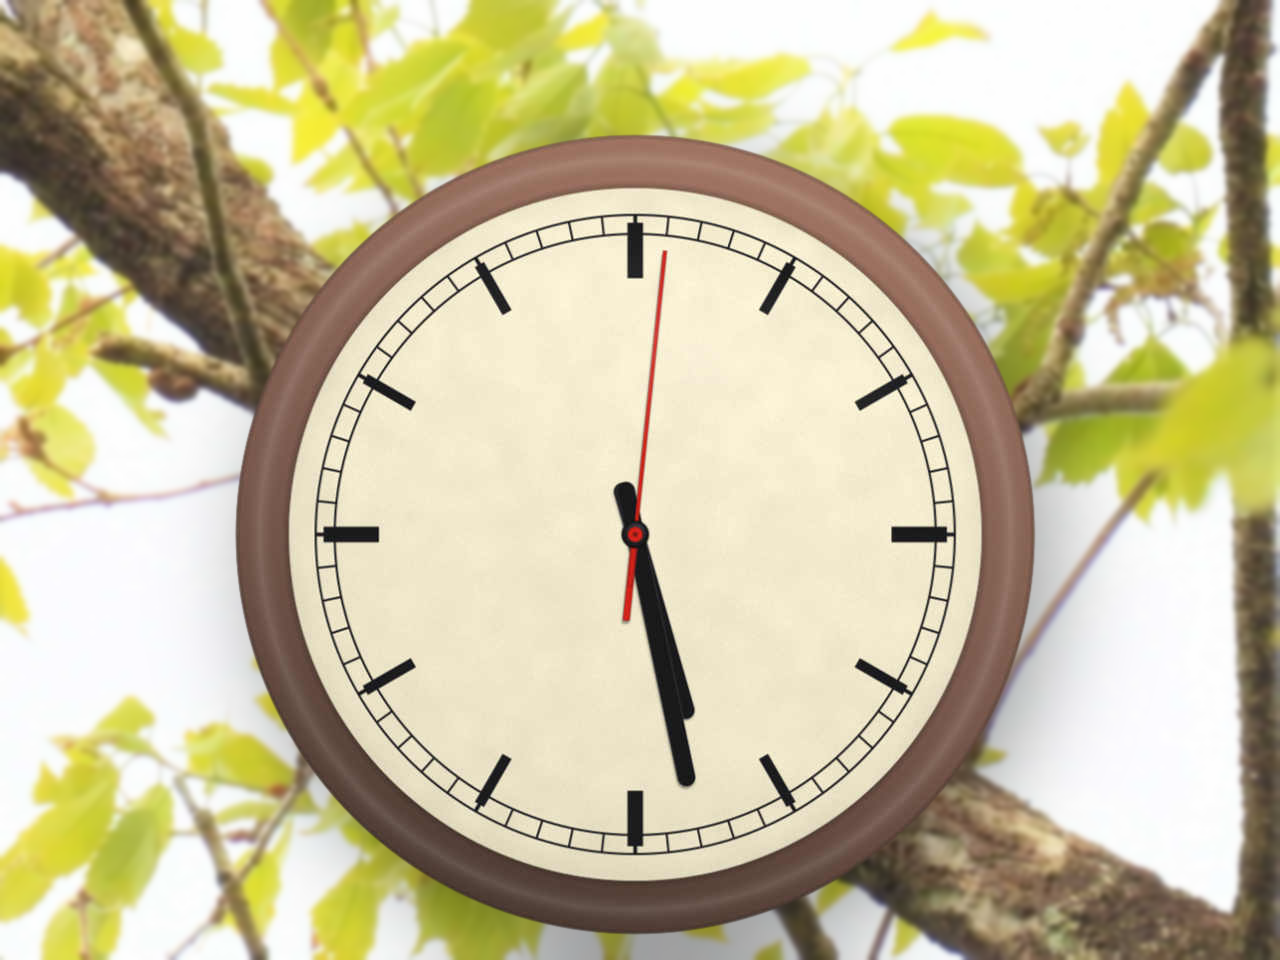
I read {"hour": 5, "minute": 28, "second": 1}
